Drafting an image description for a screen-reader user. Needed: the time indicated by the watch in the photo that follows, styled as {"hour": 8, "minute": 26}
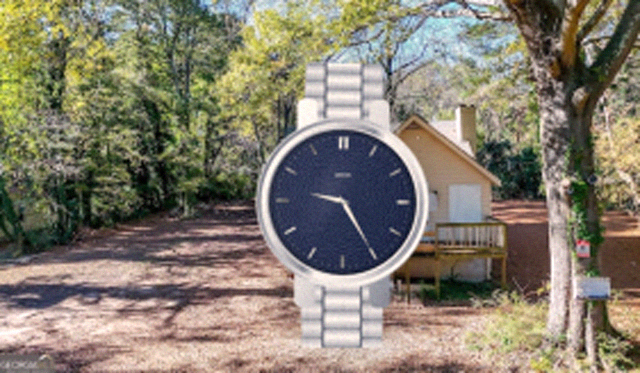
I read {"hour": 9, "minute": 25}
